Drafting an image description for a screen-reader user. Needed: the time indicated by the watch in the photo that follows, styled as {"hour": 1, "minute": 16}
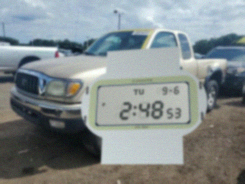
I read {"hour": 2, "minute": 48}
